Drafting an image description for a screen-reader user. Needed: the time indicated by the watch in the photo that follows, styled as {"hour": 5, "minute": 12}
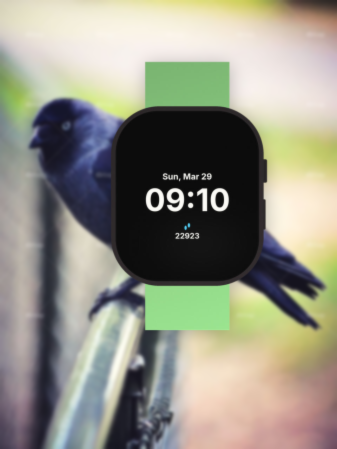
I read {"hour": 9, "minute": 10}
